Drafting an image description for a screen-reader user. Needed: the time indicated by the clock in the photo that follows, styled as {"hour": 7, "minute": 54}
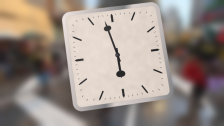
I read {"hour": 5, "minute": 58}
